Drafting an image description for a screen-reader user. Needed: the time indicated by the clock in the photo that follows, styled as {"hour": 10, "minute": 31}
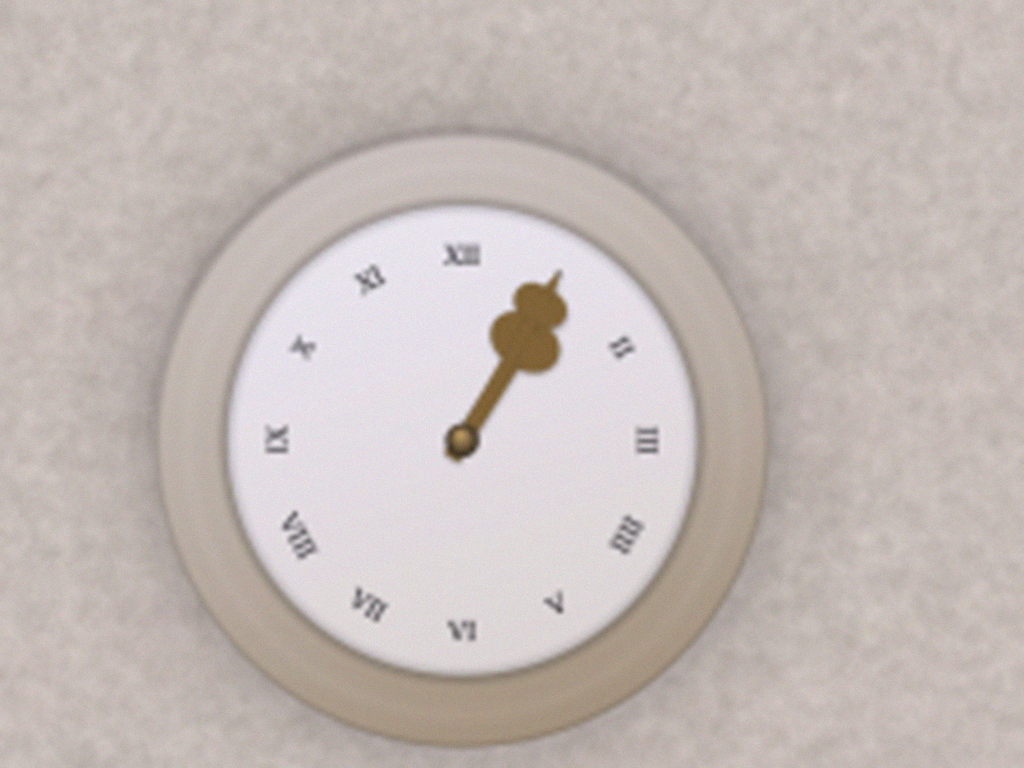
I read {"hour": 1, "minute": 5}
